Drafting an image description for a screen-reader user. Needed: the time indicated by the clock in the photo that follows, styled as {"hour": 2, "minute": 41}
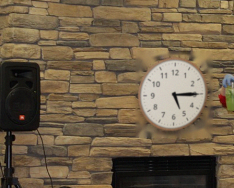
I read {"hour": 5, "minute": 15}
